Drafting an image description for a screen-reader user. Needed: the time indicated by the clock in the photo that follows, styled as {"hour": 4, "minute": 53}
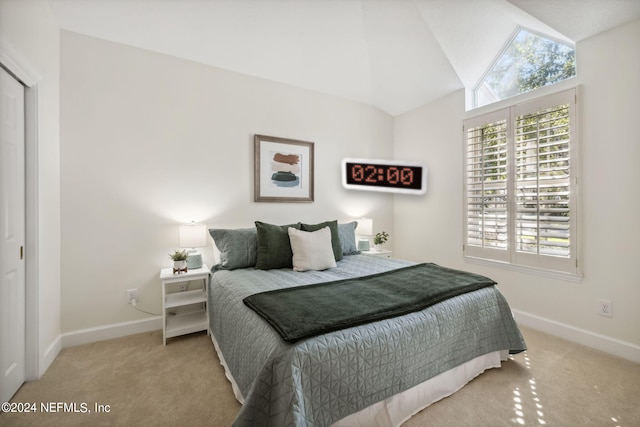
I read {"hour": 2, "minute": 0}
